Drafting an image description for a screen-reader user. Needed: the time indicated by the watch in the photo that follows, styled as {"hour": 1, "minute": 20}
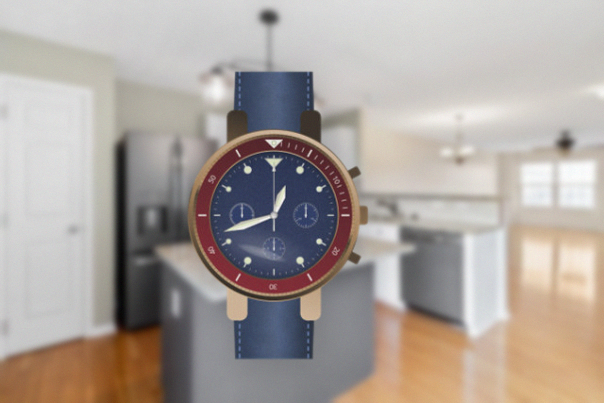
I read {"hour": 12, "minute": 42}
